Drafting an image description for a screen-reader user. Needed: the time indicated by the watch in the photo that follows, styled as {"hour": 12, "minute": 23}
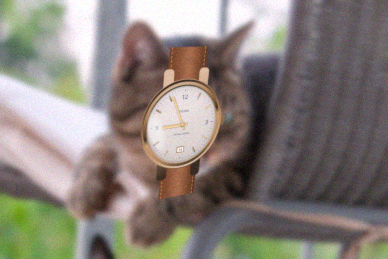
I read {"hour": 8, "minute": 56}
